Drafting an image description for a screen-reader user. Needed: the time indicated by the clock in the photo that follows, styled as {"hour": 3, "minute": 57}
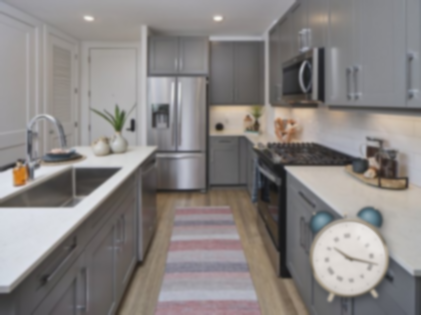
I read {"hour": 10, "minute": 18}
